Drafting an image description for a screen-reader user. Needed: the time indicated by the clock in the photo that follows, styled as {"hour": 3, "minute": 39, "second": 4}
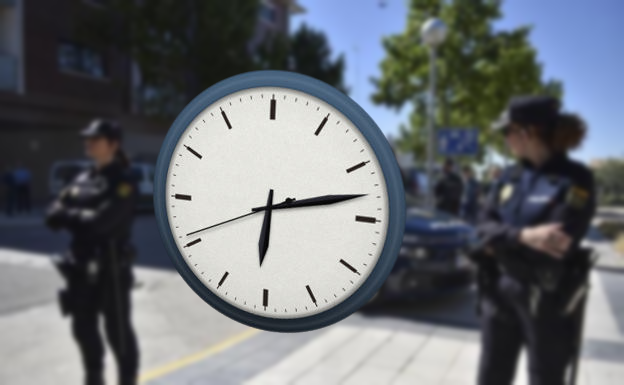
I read {"hour": 6, "minute": 12, "second": 41}
